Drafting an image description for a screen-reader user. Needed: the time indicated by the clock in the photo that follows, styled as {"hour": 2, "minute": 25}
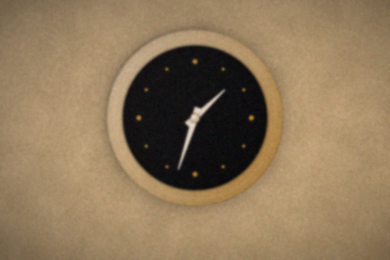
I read {"hour": 1, "minute": 33}
